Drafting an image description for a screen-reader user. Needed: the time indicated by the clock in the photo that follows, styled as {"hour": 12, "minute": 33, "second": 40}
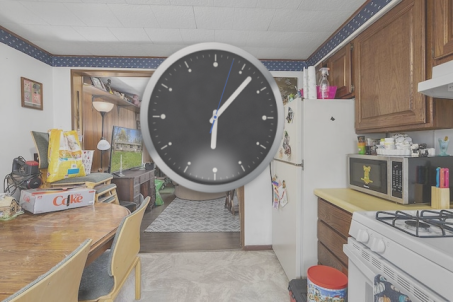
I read {"hour": 6, "minute": 7, "second": 3}
